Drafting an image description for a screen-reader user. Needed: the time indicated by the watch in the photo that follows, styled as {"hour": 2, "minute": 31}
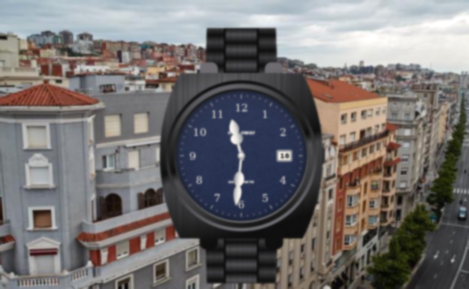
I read {"hour": 11, "minute": 31}
